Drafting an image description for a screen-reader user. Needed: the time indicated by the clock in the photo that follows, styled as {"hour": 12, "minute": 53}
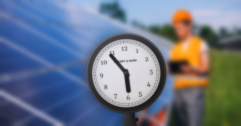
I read {"hour": 5, "minute": 54}
